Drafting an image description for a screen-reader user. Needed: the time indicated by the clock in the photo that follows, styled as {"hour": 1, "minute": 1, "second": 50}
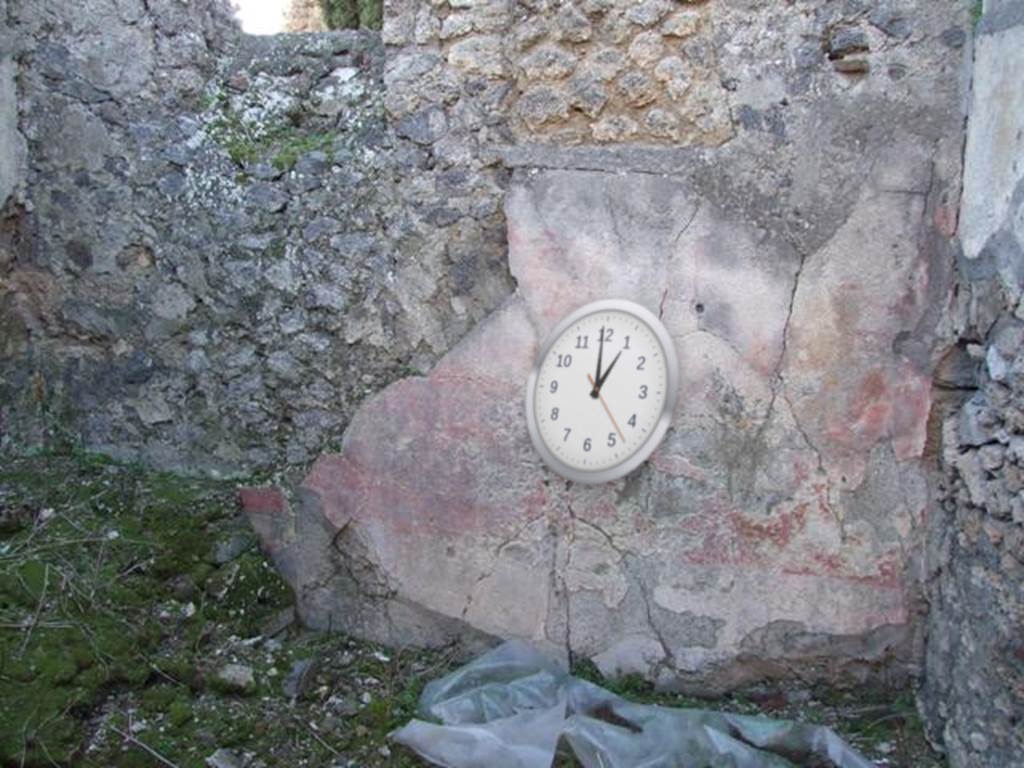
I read {"hour": 12, "minute": 59, "second": 23}
